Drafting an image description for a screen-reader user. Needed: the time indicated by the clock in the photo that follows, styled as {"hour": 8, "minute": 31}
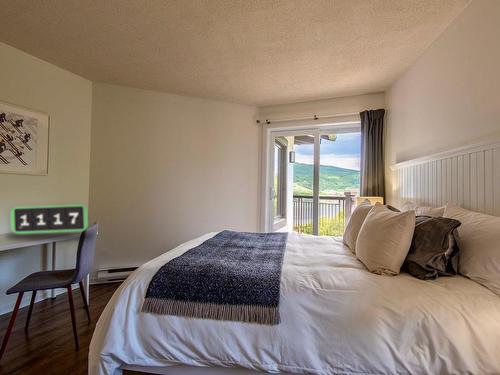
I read {"hour": 11, "minute": 17}
